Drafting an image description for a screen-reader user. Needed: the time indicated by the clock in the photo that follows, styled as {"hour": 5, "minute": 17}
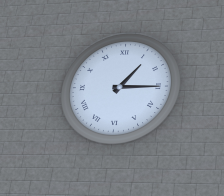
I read {"hour": 1, "minute": 15}
